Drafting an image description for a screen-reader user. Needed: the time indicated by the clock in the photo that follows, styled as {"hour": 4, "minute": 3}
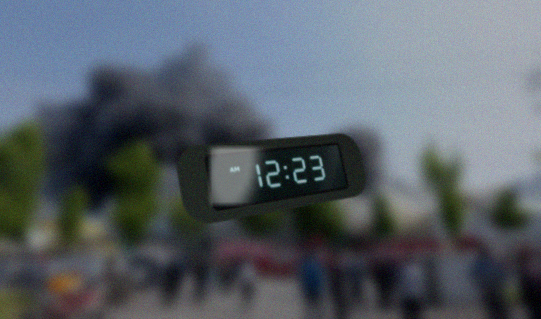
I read {"hour": 12, "minute": 23}
